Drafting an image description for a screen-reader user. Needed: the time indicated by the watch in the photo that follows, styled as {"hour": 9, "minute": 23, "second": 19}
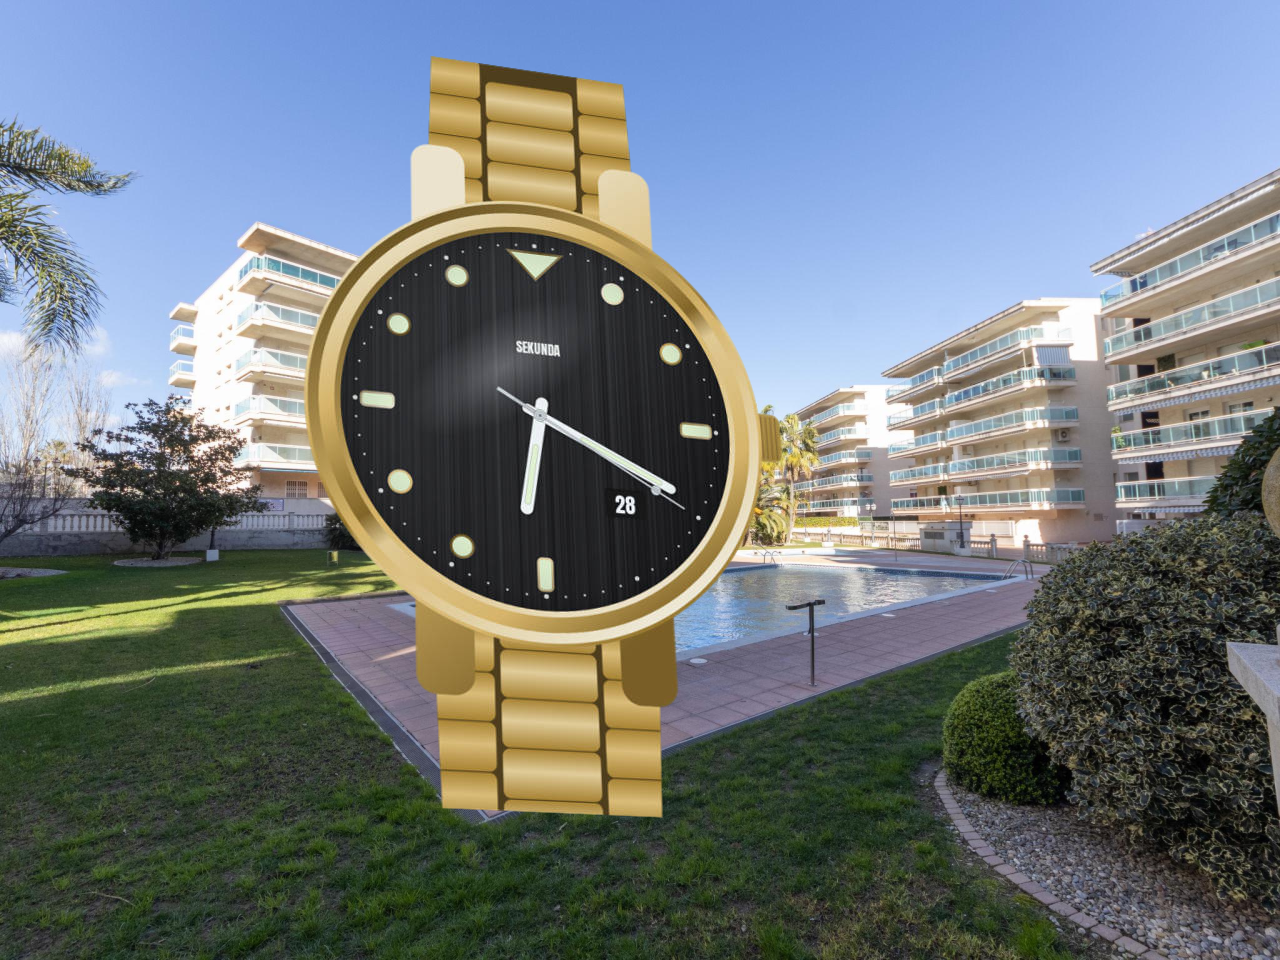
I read {"hour": 6, "minute": 19, "second": 20}
